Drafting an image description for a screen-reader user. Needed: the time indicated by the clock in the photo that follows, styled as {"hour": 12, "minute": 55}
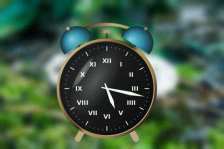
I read {"hour": 5, "minute": 17}
